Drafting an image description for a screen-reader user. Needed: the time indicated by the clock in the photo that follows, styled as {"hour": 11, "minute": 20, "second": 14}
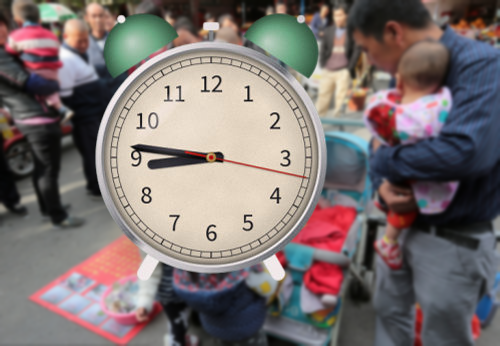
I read {"hour": 8, "minute": 46, "second": 17}
